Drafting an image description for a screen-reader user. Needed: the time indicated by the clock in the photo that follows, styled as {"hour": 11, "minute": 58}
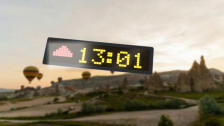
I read {"hour": 13, "minute": 1}
